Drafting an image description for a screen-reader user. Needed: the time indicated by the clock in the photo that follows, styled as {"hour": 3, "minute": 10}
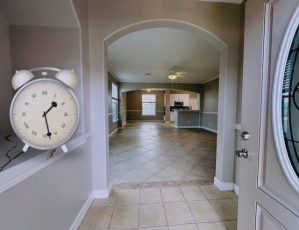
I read {"hour": 1, "minute": 28}
